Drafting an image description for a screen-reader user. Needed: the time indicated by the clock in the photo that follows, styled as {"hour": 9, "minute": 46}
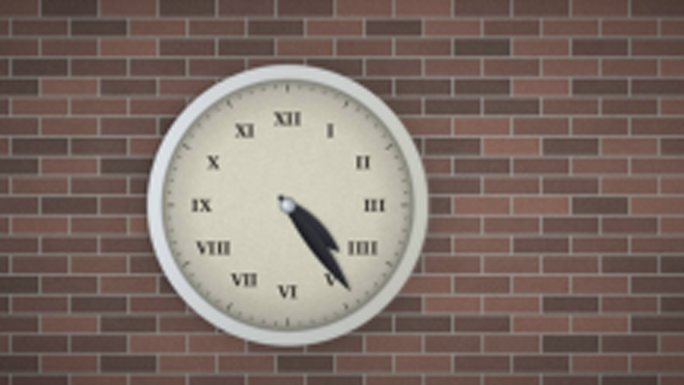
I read {"hour": 4, "minute": 24}
